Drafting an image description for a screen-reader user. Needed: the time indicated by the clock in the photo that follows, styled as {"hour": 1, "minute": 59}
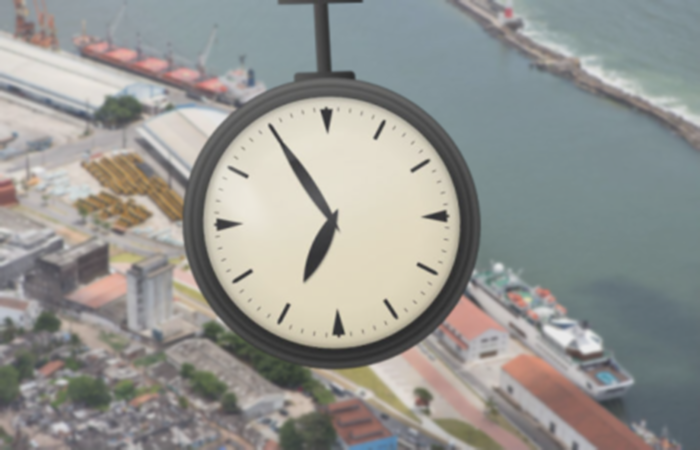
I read {"hour": 6, "minute": 55}
